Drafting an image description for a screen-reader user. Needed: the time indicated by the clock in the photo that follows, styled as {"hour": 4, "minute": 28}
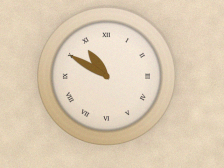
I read {"hour": 10, "minute": 50}
